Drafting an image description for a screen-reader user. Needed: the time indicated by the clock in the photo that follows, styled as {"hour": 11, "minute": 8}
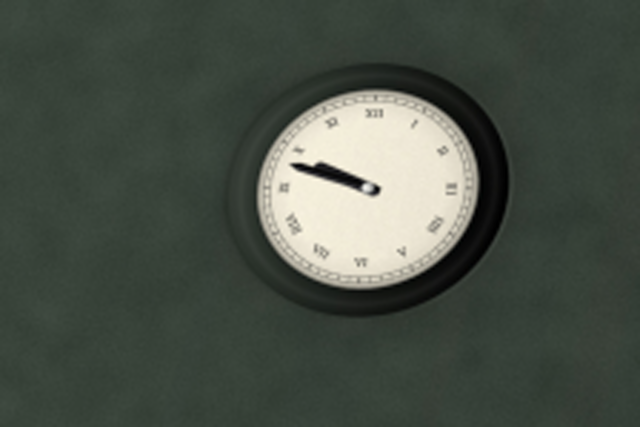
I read {"hour": 9, "minute": 48}
